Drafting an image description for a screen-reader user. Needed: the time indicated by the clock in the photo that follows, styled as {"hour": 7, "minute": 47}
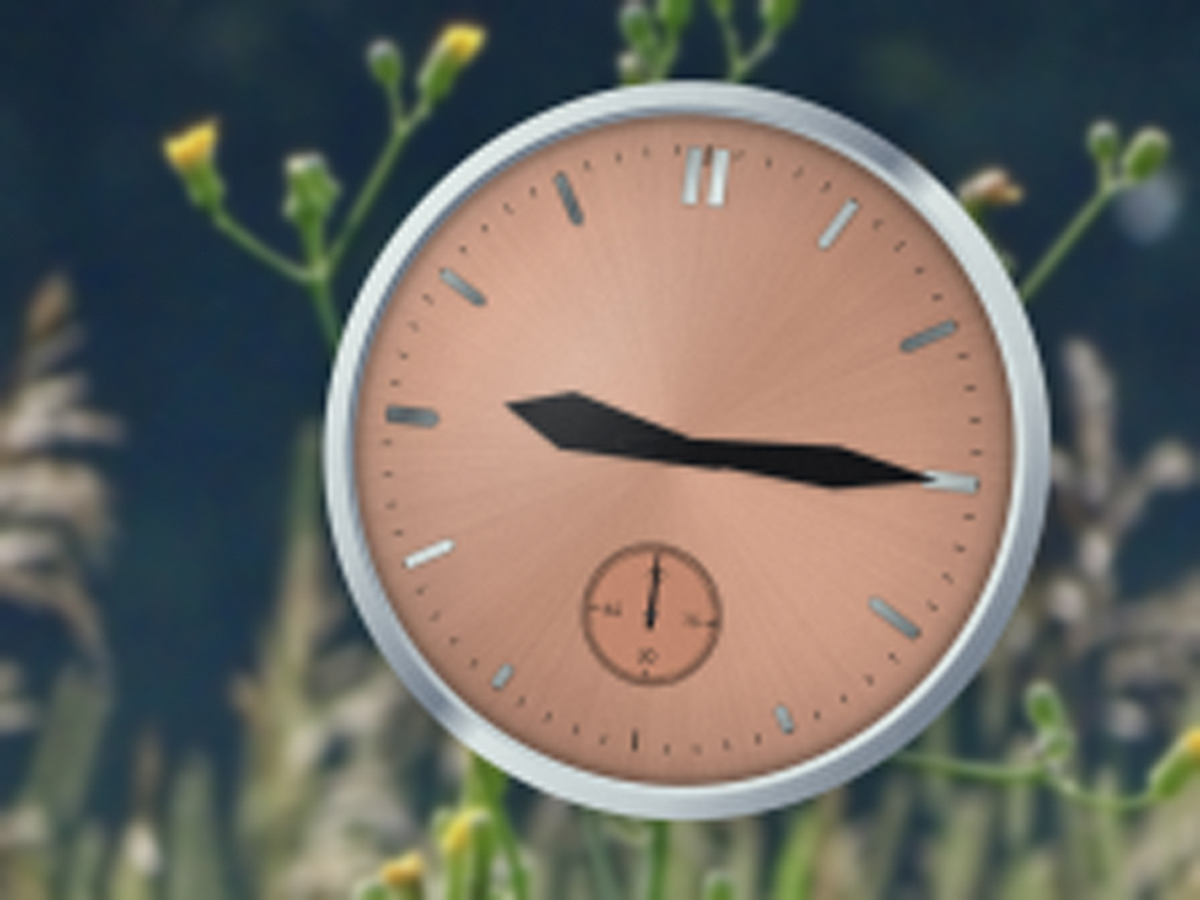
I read {"hour": 9, "minute": 15}
